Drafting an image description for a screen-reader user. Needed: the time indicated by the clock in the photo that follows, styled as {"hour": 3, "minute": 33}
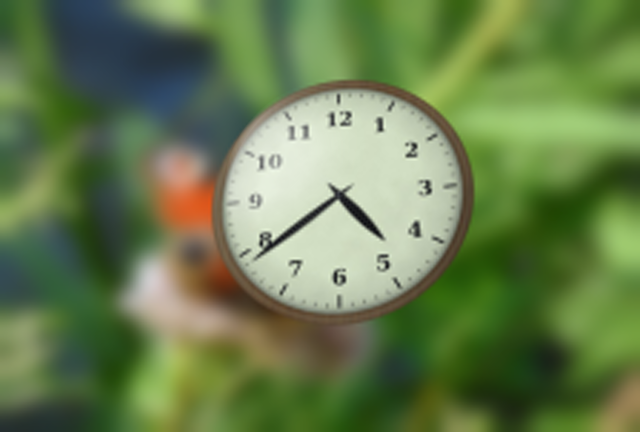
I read {"hour": 4, "minute": 39}
